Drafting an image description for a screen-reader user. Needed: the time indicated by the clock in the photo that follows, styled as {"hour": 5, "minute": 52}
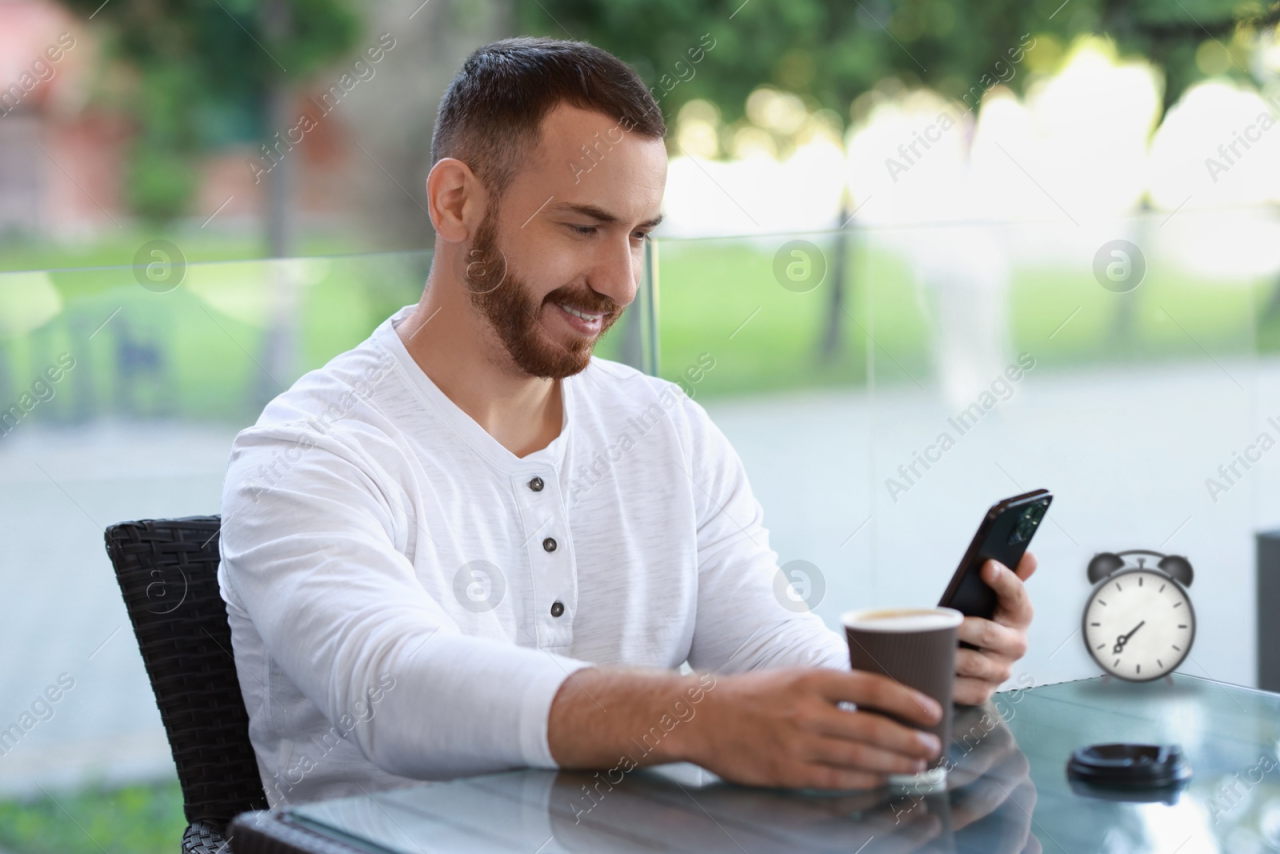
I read {"hour": 7, "minute": 37}
